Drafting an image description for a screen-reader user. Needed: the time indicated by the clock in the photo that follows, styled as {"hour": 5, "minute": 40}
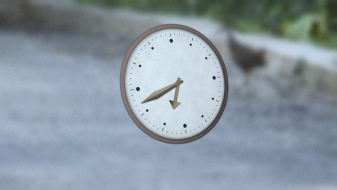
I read {"hour": 6, "minute": 42}
